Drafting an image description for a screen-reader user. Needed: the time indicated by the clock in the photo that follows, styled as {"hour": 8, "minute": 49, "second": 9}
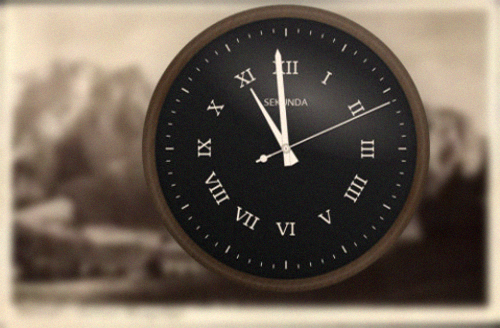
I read {"hour": 10, "minute": 59, "second": 11}
